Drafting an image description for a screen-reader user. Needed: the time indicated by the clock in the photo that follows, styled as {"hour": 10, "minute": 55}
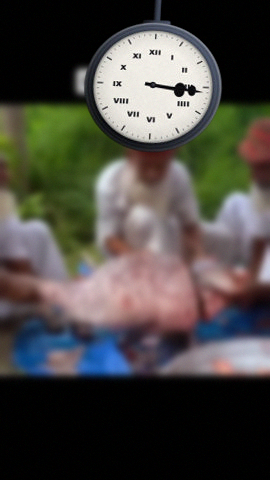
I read {"hour": 3, "minute": 16}
